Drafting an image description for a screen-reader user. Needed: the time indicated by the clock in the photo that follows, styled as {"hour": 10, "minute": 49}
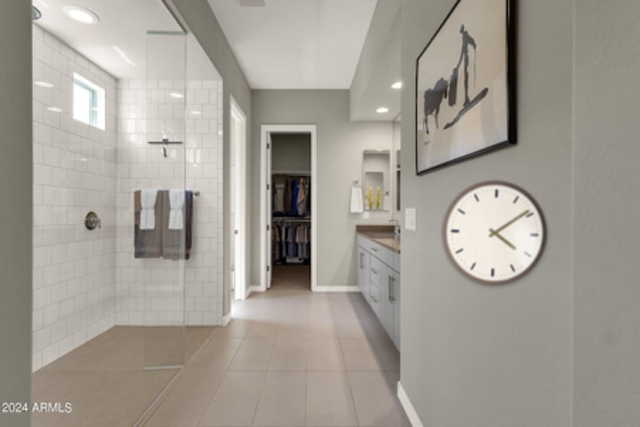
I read {"hour": 4, "minute": 9}
